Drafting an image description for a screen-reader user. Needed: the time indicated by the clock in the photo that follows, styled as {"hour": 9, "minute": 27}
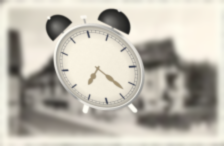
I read {"hour": 7, "minute": 23}
